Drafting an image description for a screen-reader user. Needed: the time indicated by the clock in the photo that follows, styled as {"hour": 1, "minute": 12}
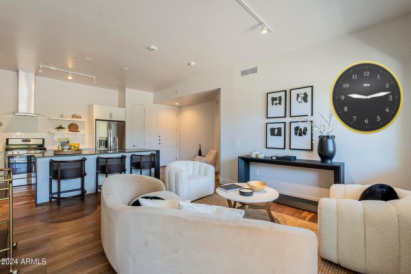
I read {"hour": 9, "minute": 13}
